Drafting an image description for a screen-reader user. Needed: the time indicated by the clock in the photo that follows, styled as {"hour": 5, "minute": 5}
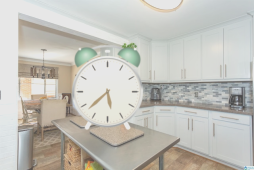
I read {"hour": 5, "minute": 38}
